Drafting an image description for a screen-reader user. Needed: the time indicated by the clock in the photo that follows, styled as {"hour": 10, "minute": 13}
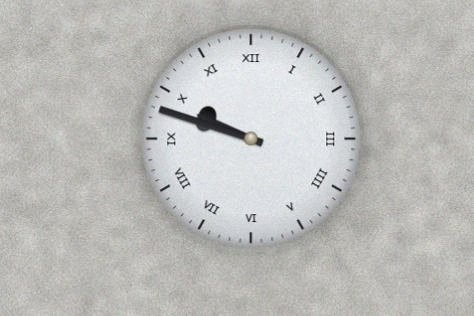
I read {"hour": 9, "minute": 48}
